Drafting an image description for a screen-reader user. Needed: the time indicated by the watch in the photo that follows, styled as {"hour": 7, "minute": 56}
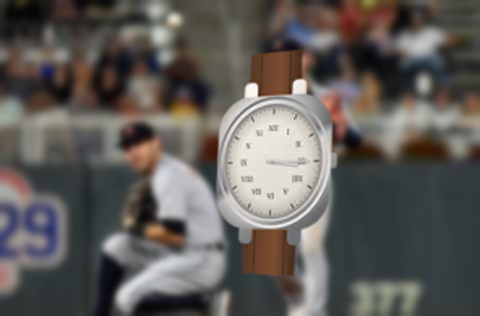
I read {"hour": 3, "minute": 15}
